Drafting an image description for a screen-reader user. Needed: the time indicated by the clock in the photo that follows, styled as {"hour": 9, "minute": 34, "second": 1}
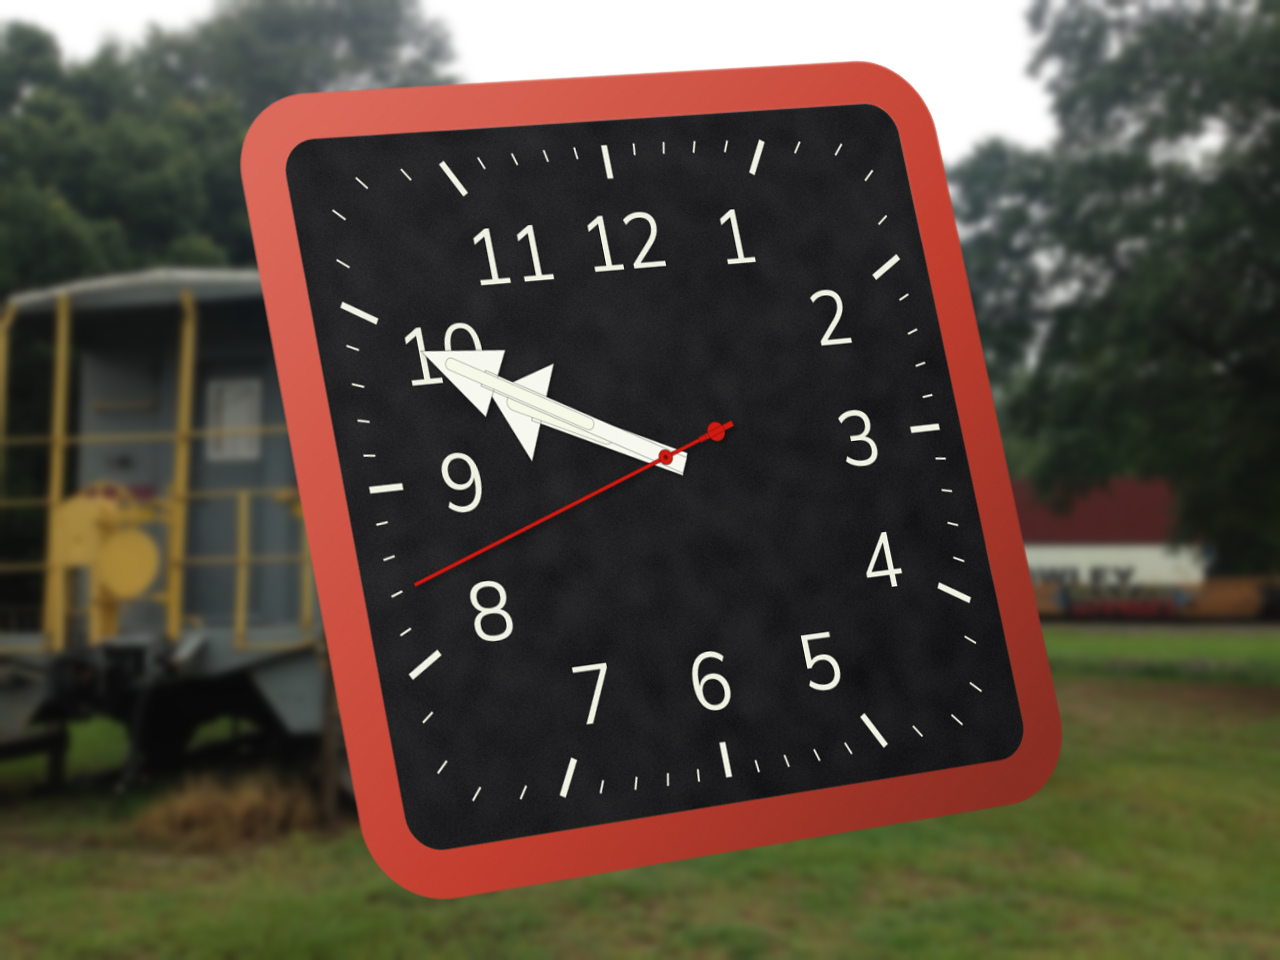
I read {"hour": 9, "minute": 49, "second": 42}
